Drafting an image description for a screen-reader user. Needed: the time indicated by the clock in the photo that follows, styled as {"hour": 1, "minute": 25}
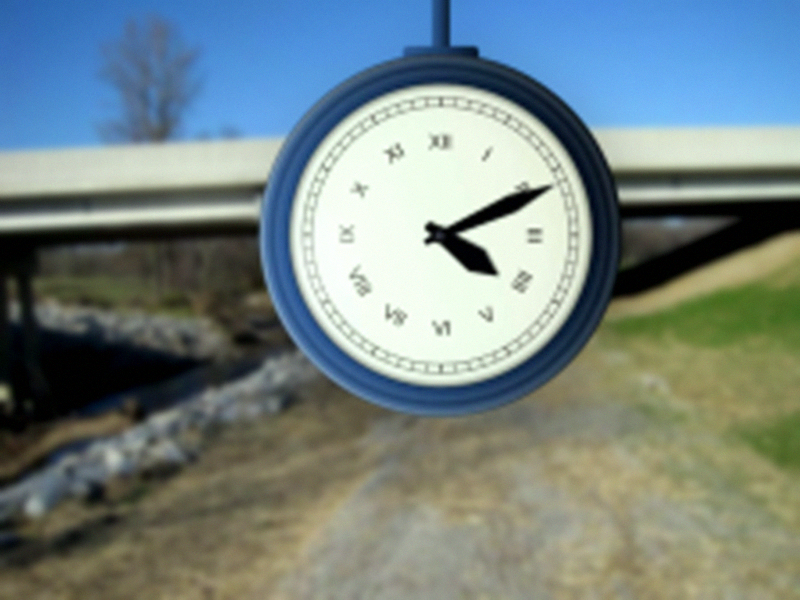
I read {"hour": 4, "minute": 11}
